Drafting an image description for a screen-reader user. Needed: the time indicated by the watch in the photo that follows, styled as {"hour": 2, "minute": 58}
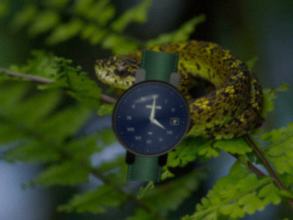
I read {"hour": 4, "minute": 0}
